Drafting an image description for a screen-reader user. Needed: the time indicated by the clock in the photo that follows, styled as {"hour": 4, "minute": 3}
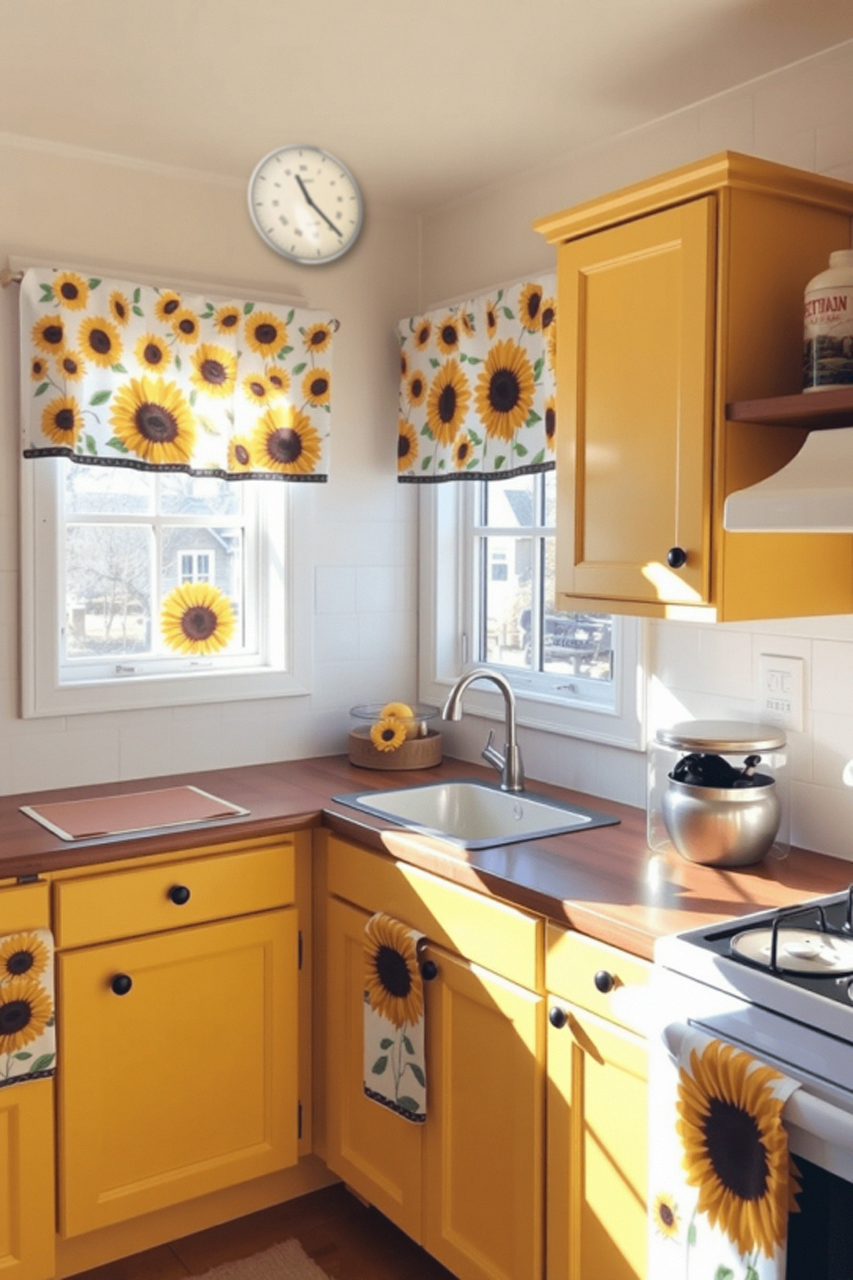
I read {"hour": 11, "minute": 24}
